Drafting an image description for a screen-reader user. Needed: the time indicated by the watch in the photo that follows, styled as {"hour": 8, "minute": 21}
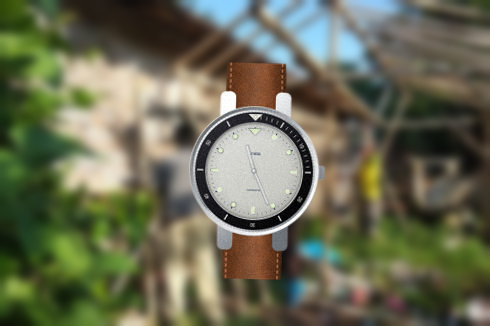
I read {"hour": 11, "minute": 26}
